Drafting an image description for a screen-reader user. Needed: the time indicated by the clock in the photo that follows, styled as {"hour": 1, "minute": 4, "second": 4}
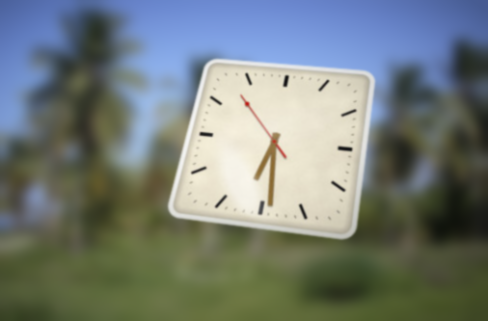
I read {"hour": 6, "minute": 28, "second": 53}
